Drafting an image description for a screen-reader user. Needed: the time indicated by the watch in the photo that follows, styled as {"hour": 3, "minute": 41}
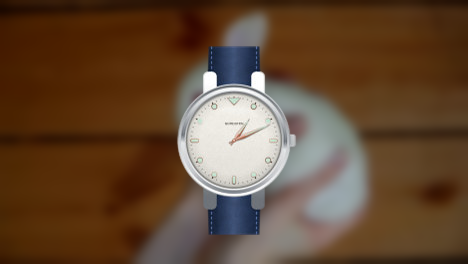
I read {"hour": 1, "minute": 11}
